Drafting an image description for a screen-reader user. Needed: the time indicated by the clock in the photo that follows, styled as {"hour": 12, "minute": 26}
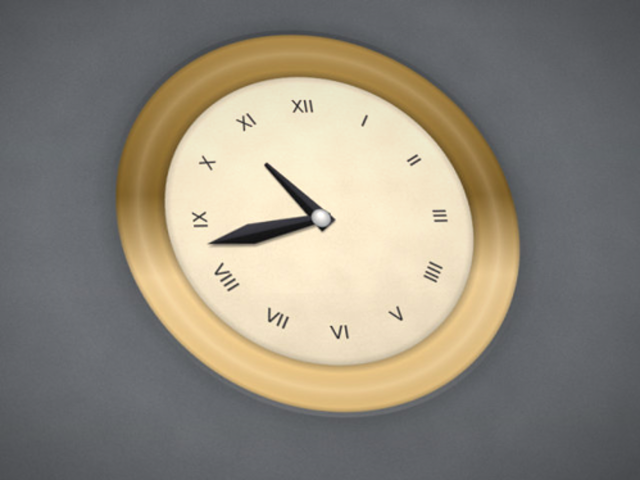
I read {"hour": 10, "minute": 43}
